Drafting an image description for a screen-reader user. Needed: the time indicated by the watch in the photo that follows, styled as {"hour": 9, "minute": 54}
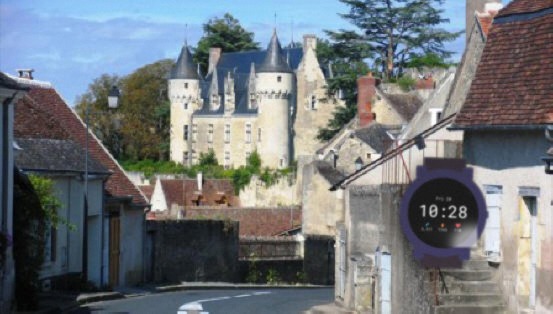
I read {"hour": 10, "minute": 28}
